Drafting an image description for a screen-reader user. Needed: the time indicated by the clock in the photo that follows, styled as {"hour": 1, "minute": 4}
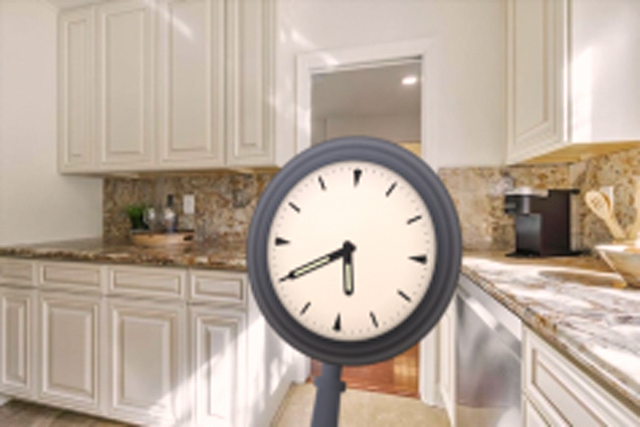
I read {"hour": 5, "minute": 40}
